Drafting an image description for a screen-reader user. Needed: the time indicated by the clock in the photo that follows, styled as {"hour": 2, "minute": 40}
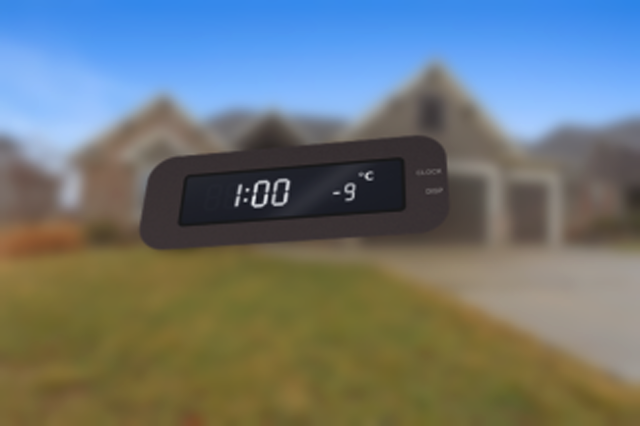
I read {"hour": 1, "minute": 0}
